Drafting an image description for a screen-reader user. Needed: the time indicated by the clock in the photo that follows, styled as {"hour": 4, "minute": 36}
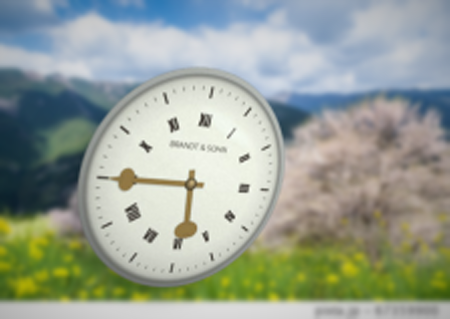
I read {"hour": 5, "minute": 45}
